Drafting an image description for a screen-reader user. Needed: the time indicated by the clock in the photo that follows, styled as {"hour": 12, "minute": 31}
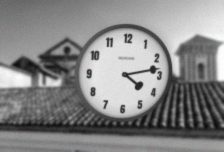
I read {"hour": 4, "minute": 13}
